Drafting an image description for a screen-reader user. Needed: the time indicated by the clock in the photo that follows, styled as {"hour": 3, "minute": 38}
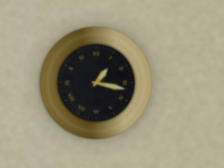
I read {"hour": 1, "minute": 17}
